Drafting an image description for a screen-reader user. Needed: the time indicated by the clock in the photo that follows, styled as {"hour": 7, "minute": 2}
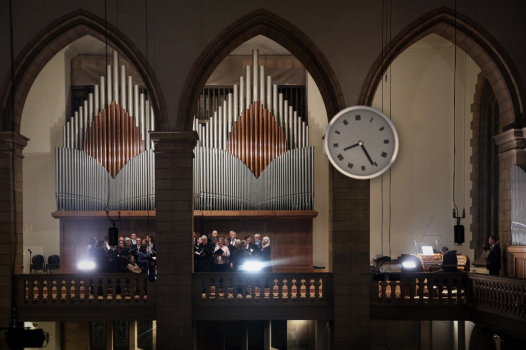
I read {"hour": 8, "minute": 26}
